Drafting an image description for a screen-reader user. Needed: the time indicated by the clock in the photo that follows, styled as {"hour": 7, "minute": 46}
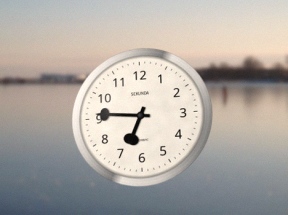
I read {"hour": 6, "minute": 46}
